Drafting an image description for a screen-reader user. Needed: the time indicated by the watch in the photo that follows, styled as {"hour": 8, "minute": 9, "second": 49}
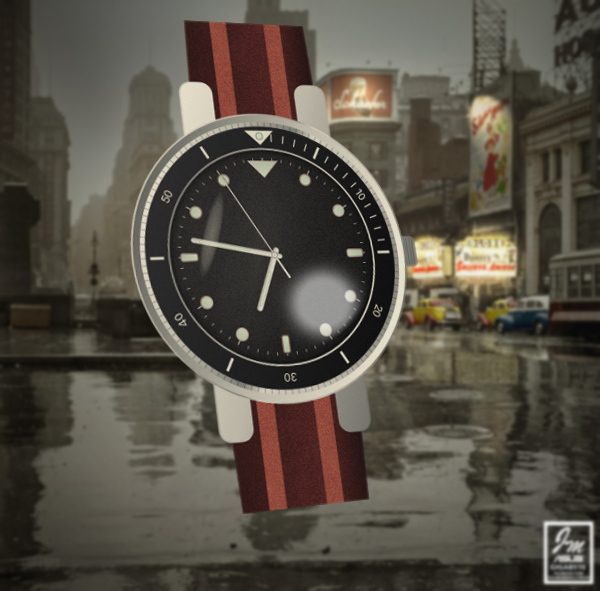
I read {"hour": 6, "minute": 46, "second": 55}
